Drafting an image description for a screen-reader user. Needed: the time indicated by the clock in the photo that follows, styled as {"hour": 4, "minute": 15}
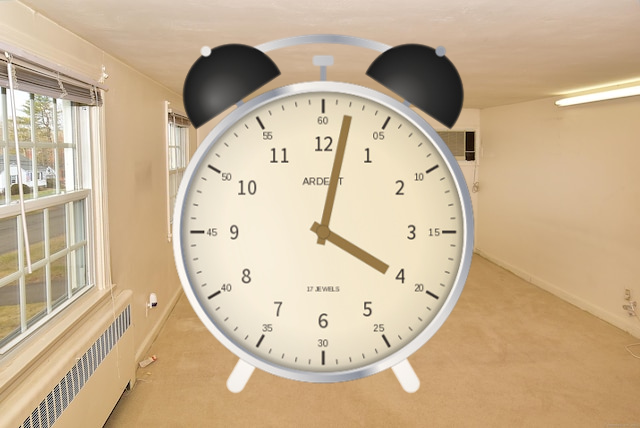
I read {"hour": 4, "minute": 2}
